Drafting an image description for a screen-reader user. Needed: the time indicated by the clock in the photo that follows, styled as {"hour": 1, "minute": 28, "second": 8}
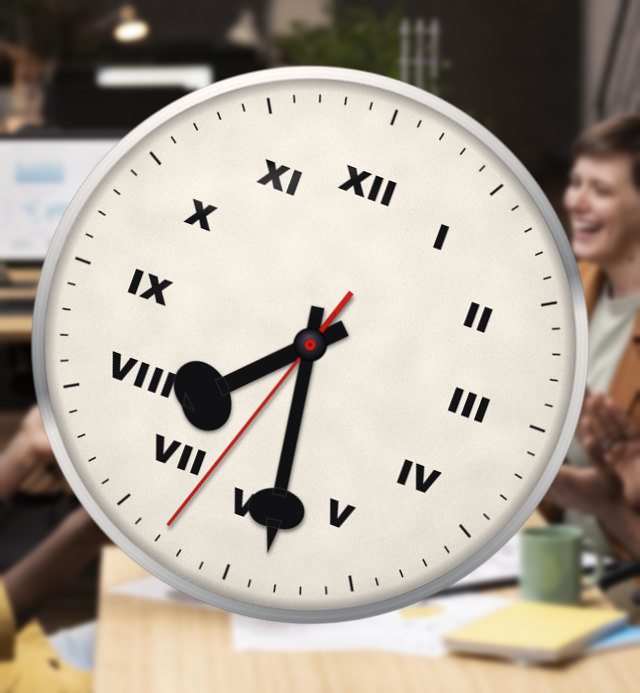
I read {"hour": 7, "minute": 28, "second": 33}
